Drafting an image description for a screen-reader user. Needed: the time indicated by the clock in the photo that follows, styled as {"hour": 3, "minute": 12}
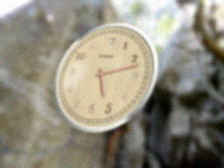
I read {"hour": 5, "minute": 12}
